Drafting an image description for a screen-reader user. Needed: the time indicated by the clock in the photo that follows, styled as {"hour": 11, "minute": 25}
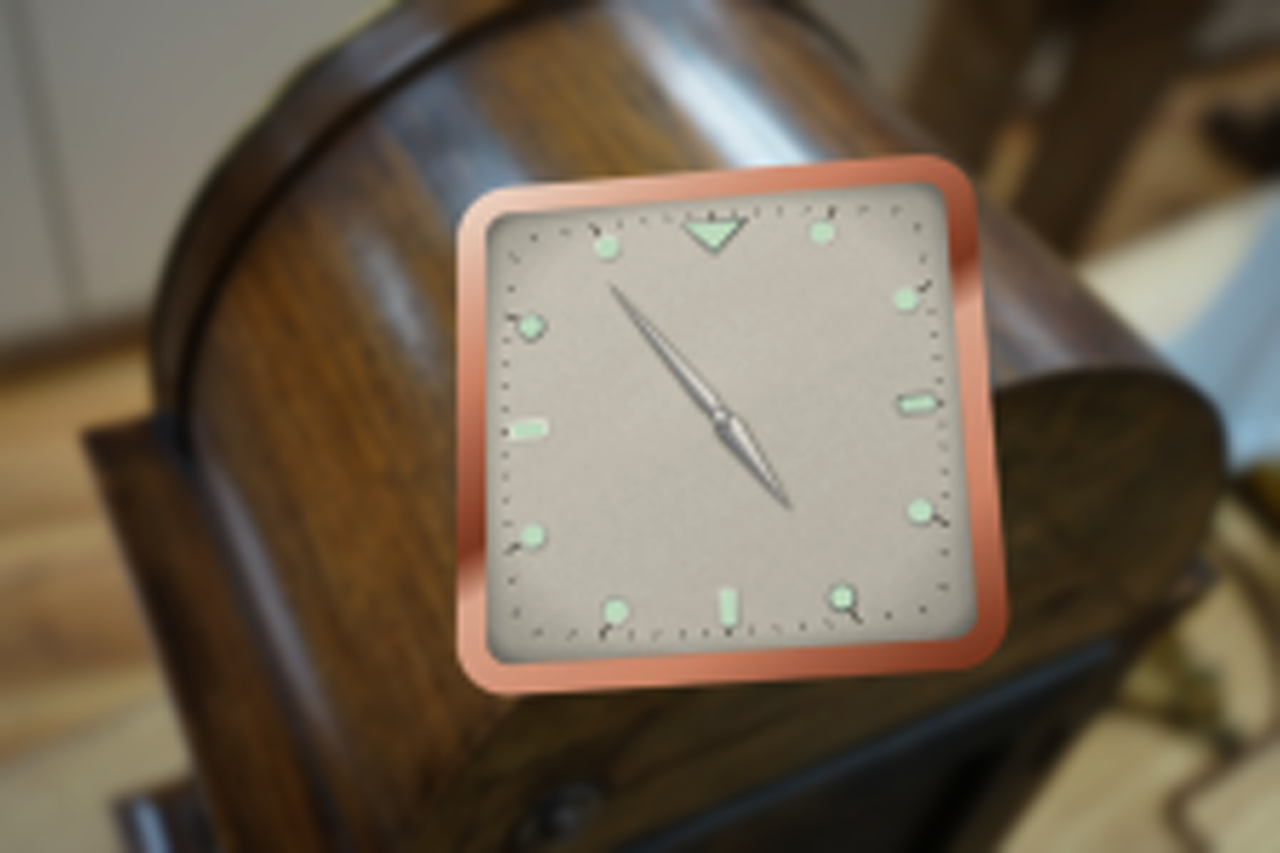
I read {"hour": 4, "minute": 54}
